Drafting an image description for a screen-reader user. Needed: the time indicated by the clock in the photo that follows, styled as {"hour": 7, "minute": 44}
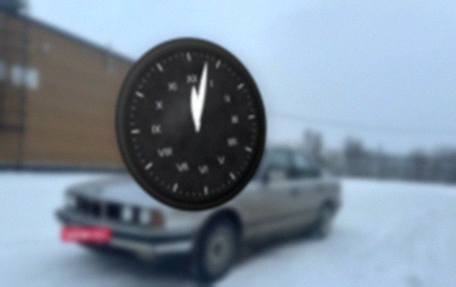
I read {"hour": 12, "minute": 3}
